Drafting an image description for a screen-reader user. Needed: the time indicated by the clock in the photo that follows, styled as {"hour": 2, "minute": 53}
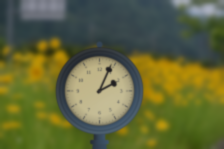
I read {"hour": 2, "minute": 4}
